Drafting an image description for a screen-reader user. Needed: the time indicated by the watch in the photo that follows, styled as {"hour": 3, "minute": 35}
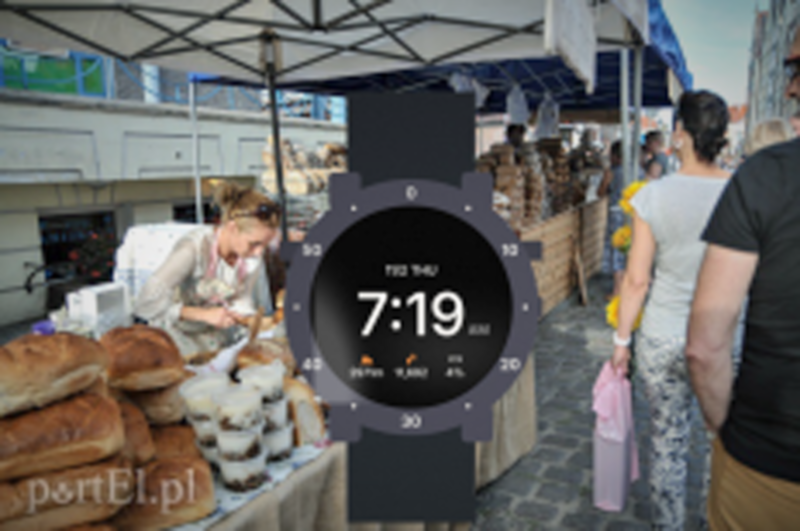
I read {"hour": 7, "minute": 19}
